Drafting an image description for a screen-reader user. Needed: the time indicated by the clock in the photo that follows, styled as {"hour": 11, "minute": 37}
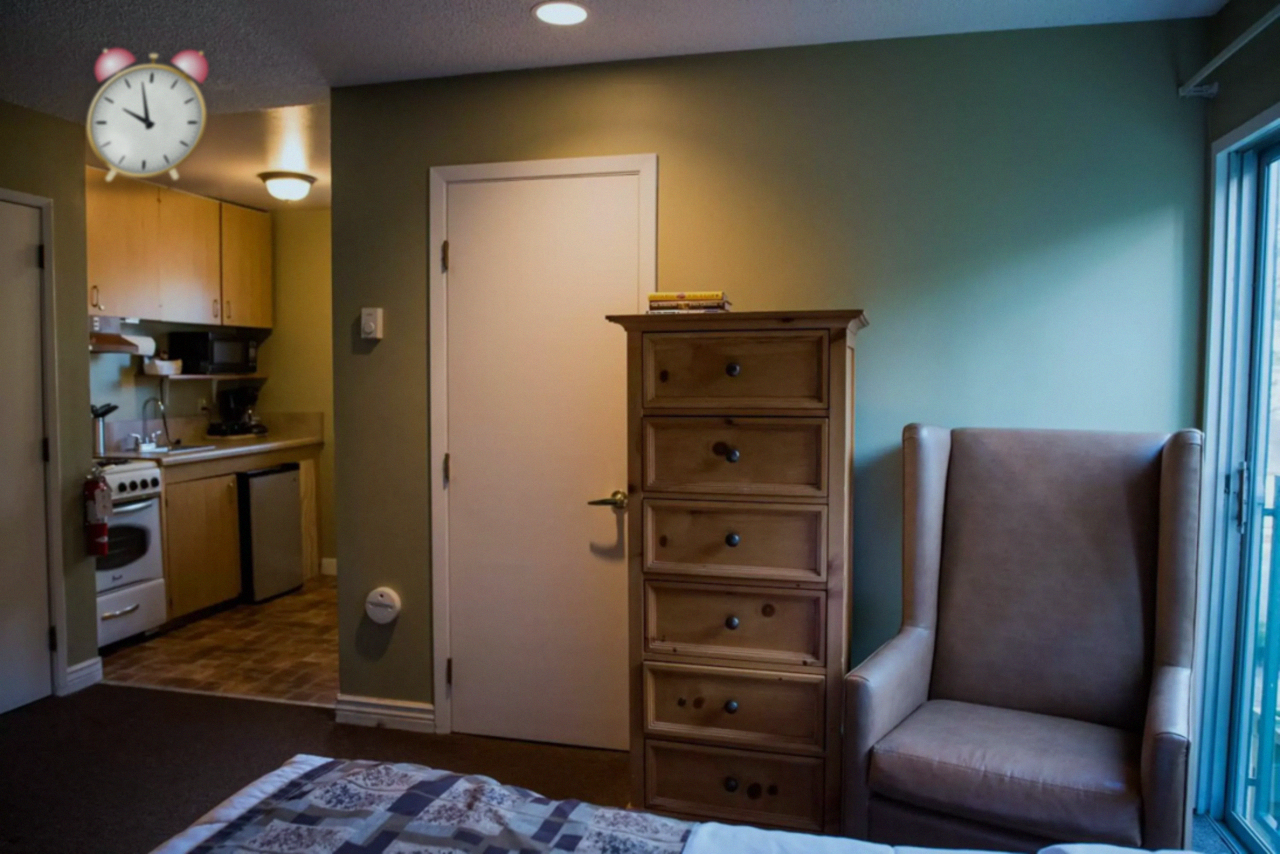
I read {"hour": 9, "minute": 58}
